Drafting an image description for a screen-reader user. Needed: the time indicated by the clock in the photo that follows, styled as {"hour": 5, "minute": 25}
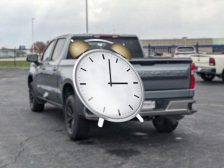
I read {"hour": 3, "minute": 2}
